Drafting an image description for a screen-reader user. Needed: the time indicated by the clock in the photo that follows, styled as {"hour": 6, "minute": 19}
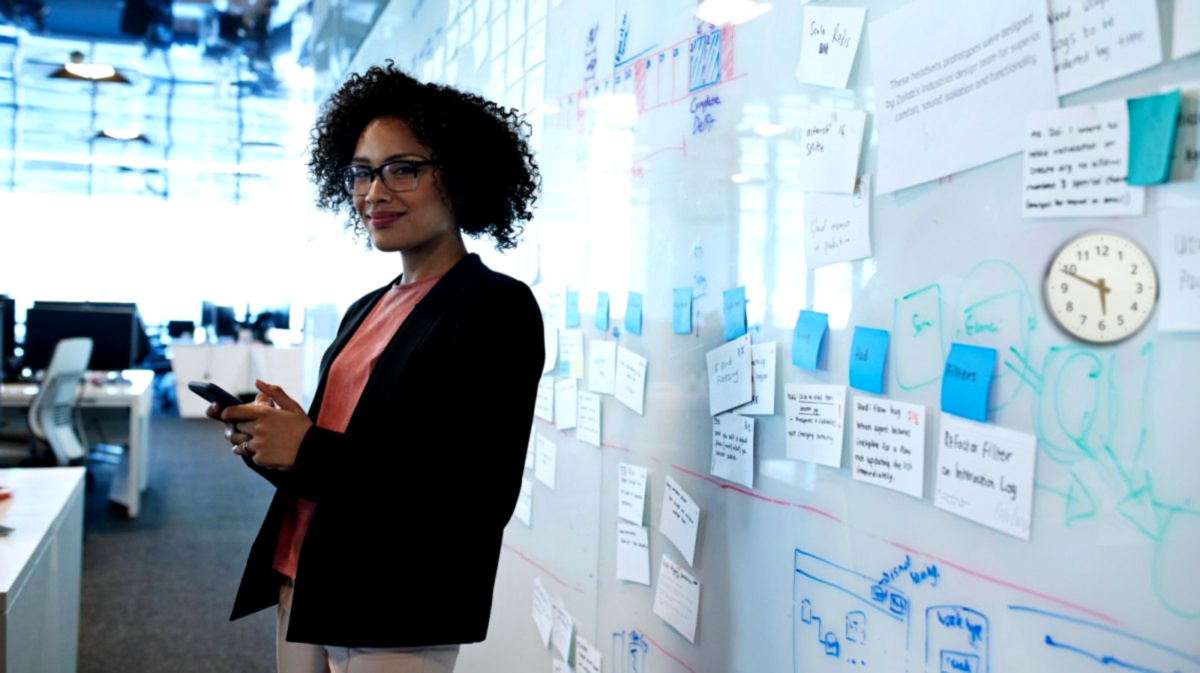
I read {"hour": 5, "minute": 49}
